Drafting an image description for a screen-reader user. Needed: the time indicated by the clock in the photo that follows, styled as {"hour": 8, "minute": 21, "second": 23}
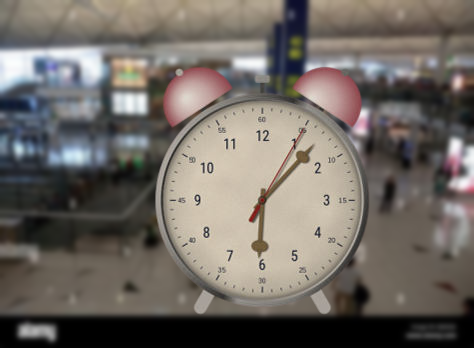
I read {"hour": 6, "minute": 7, "second": 5}
